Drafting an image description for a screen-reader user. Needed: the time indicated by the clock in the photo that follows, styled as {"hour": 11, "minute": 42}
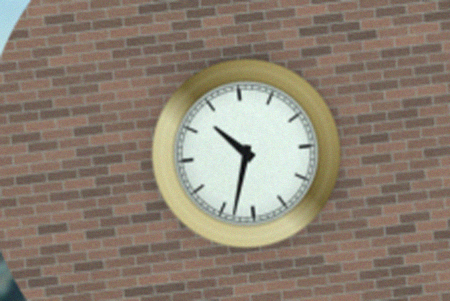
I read {"hour": 10, "minute": 33}
